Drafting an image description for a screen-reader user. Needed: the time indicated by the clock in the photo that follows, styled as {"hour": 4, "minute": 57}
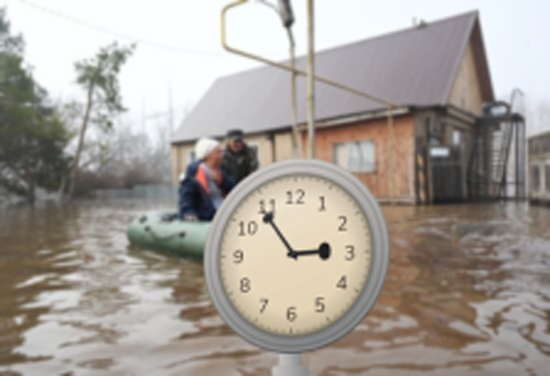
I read {"hour": 2, "minute": 54}
